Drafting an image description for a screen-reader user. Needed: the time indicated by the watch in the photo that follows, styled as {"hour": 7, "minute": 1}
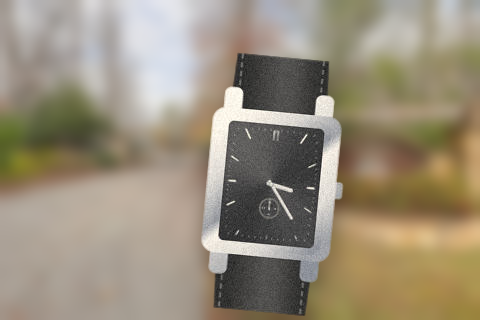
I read {"hour": 3, "minute": 24}
